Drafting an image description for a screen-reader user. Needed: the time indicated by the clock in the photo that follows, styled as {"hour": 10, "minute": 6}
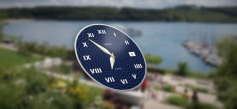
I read {"hour": 6, "minute": 53}
